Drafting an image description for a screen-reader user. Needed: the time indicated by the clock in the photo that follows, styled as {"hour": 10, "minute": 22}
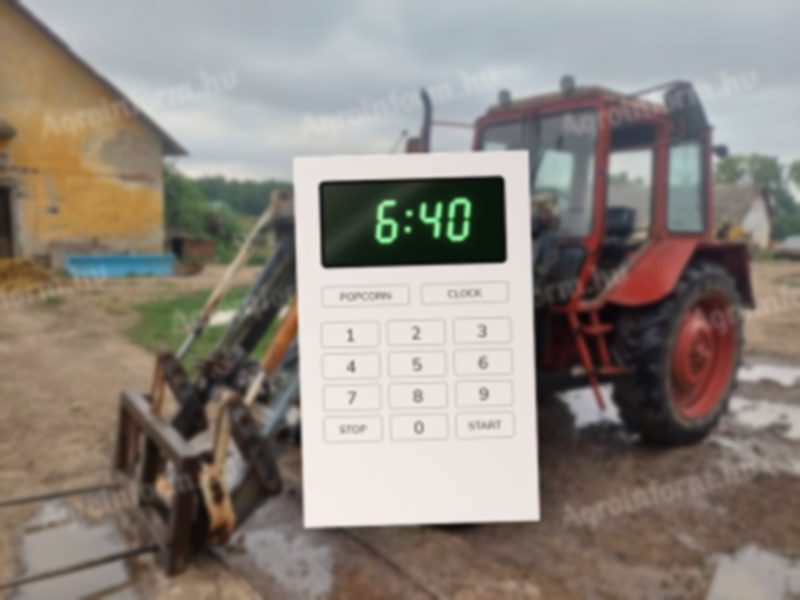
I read {"hour": 6, "minute": 40}
